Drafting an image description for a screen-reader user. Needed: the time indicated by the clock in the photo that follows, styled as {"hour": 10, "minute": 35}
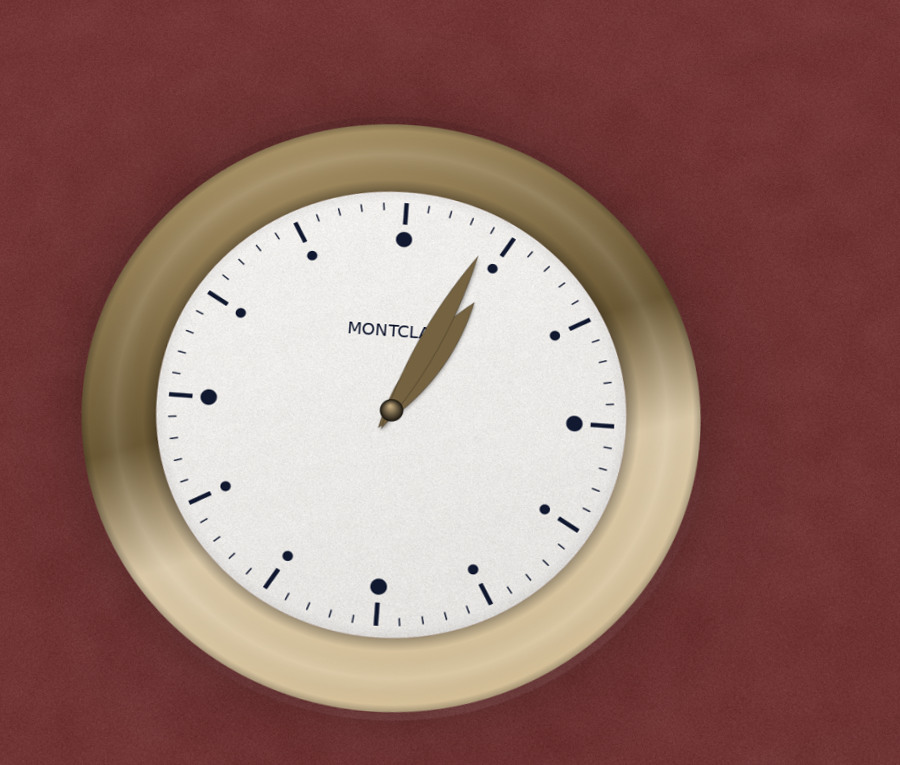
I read {"hour": 1, "minute": 4}
